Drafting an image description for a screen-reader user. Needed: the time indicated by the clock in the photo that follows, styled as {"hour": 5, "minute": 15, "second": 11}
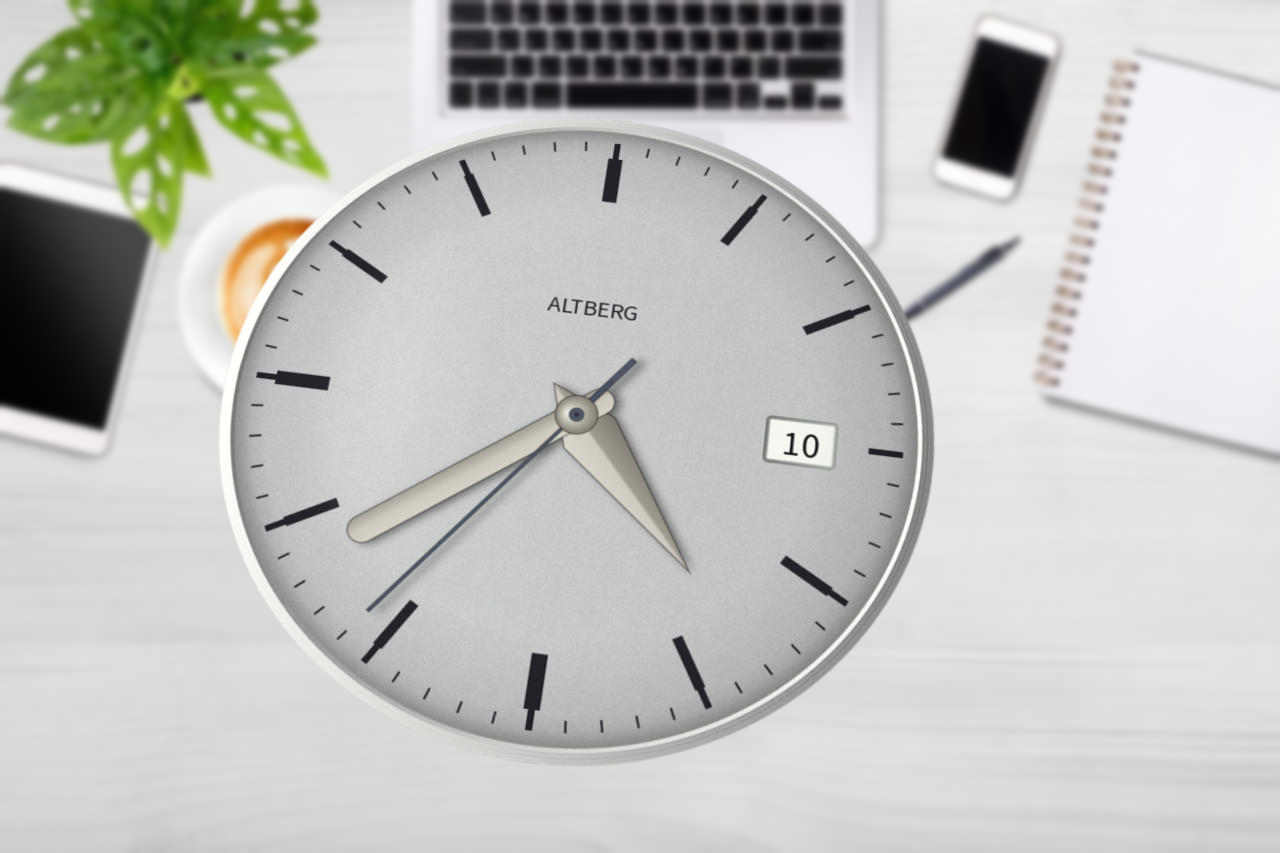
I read {"hour": 4, "minute": 38, "second": 36}
